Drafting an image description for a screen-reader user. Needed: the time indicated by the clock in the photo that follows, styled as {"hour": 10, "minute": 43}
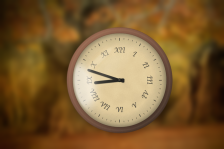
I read {"hour": 8, "minute": 48}
